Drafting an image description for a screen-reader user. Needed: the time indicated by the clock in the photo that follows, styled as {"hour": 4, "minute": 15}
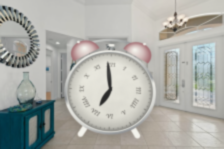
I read {"hour": 6, "minute": 59}
